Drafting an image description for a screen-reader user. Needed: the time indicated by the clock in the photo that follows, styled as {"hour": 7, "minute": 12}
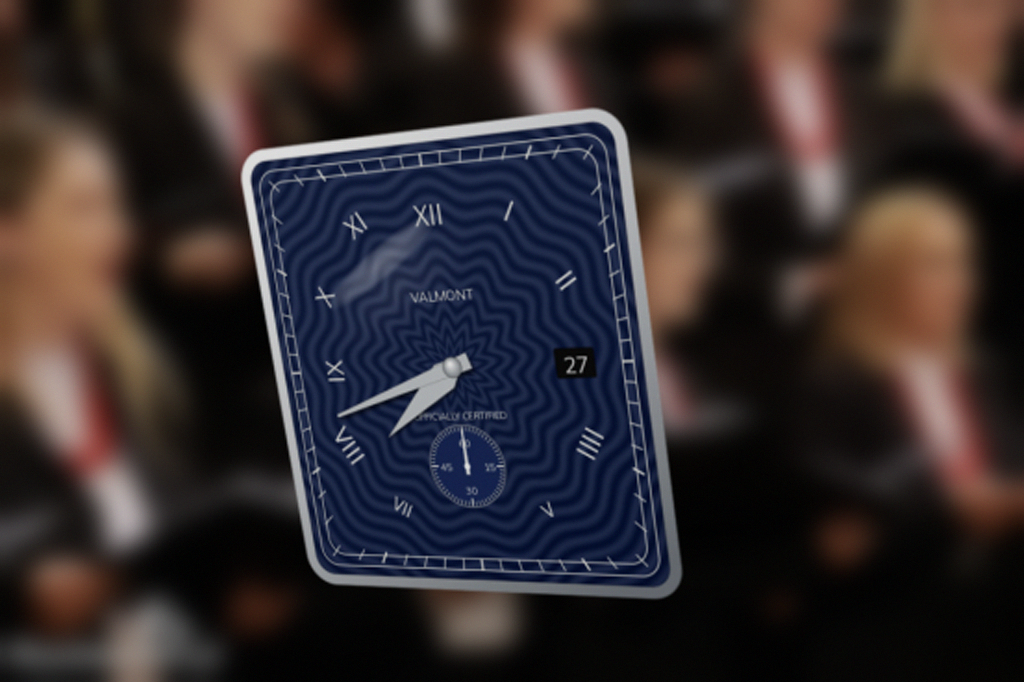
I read {"hour": 7, "minute": 42}
